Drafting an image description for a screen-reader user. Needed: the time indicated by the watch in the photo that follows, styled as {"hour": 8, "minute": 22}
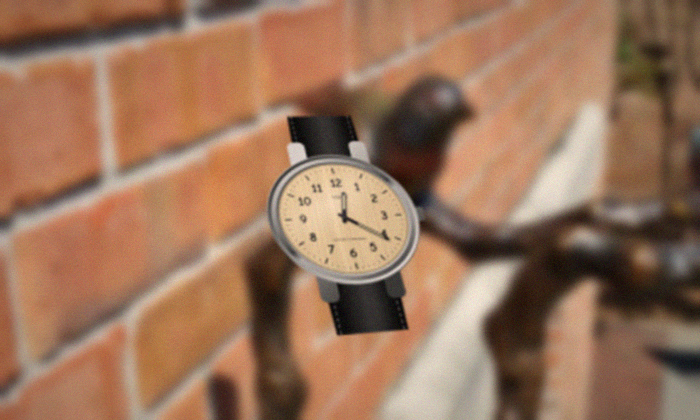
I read {"hour": 12, "minute": 21}
